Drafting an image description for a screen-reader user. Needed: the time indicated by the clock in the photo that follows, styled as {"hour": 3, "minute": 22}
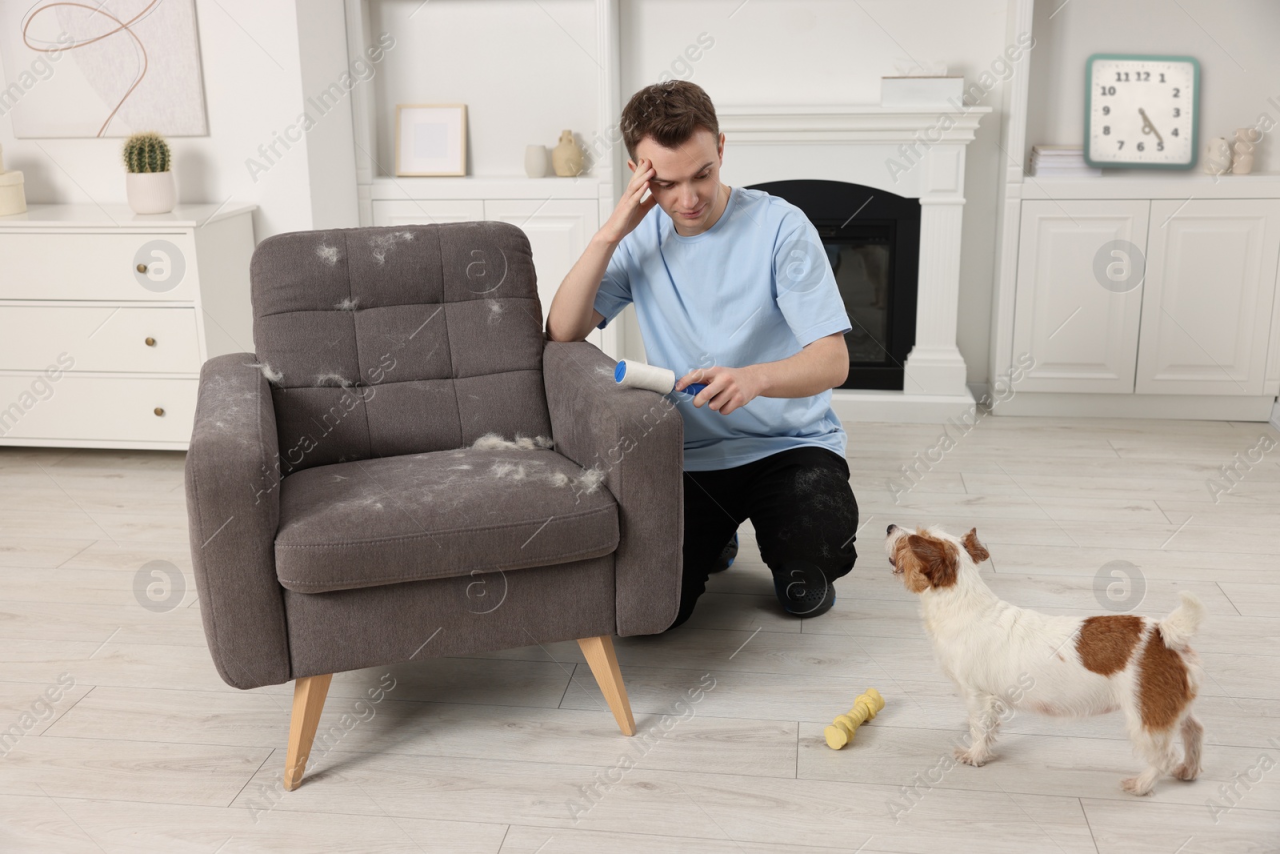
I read {"hour": 5, "minute": 24}
